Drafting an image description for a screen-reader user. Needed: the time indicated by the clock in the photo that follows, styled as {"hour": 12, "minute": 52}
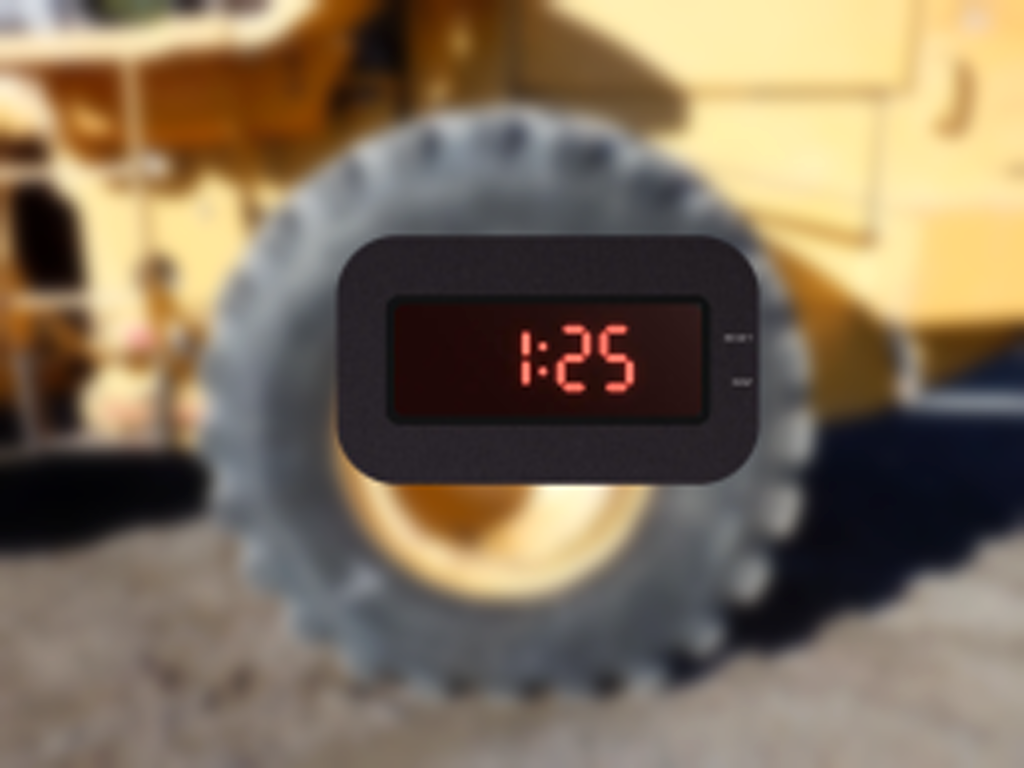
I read {"hour": 1, "minute": 25}
